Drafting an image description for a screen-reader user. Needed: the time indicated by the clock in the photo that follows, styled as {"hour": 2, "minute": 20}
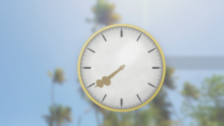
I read {"hour": 7, "minute": 39}
